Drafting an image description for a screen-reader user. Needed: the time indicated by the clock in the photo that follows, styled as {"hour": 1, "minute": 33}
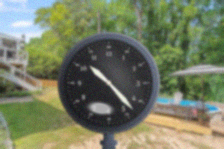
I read {"hour": 10, "minute": 23}
